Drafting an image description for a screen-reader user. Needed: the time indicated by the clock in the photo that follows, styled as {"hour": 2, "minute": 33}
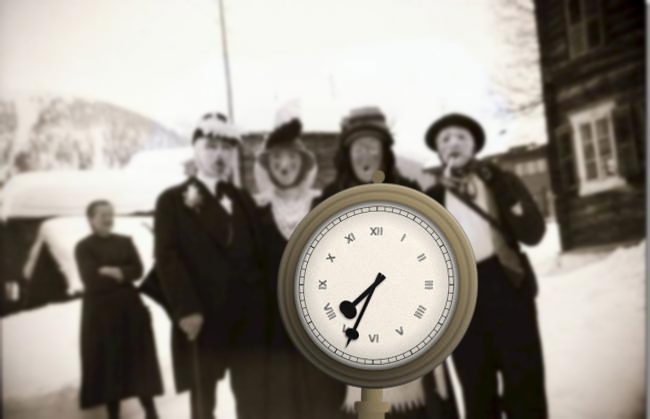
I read {"hour": 7, "minute": 34}
